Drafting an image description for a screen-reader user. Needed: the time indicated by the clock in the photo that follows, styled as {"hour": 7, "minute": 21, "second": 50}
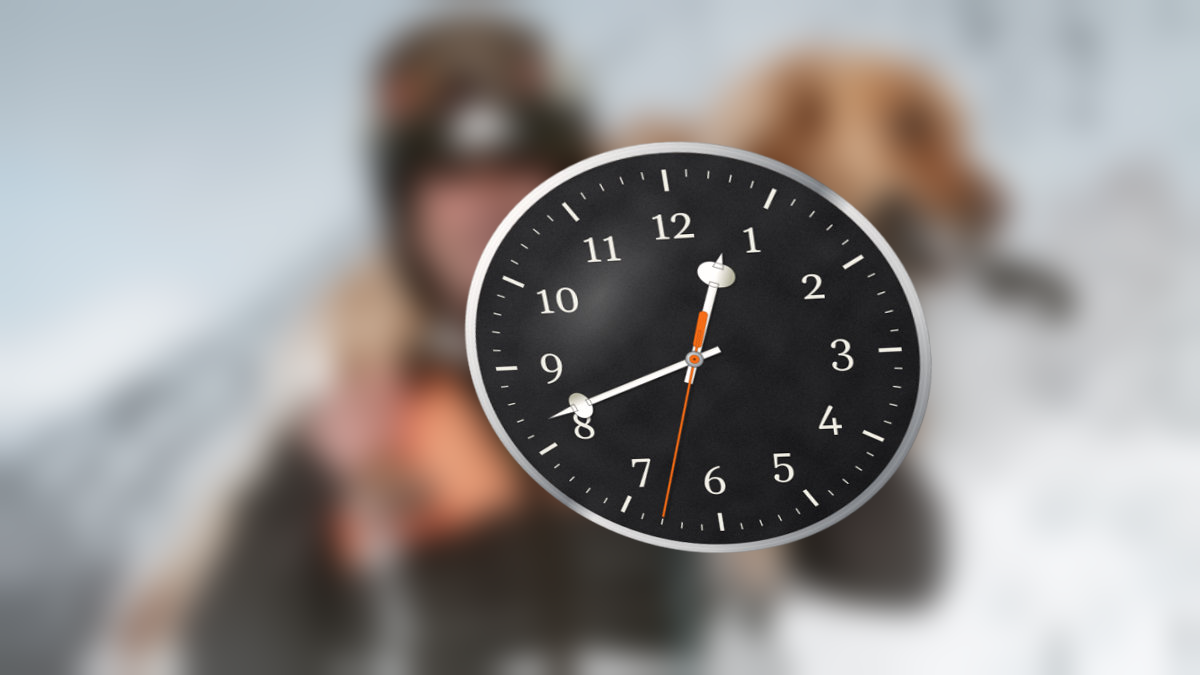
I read {"hour": 12, "minute": 41, "second": 33}
